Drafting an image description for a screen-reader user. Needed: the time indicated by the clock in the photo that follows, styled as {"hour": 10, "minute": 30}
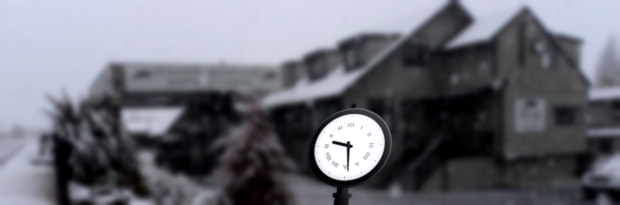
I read {"hour": 9, "minute": 29}
